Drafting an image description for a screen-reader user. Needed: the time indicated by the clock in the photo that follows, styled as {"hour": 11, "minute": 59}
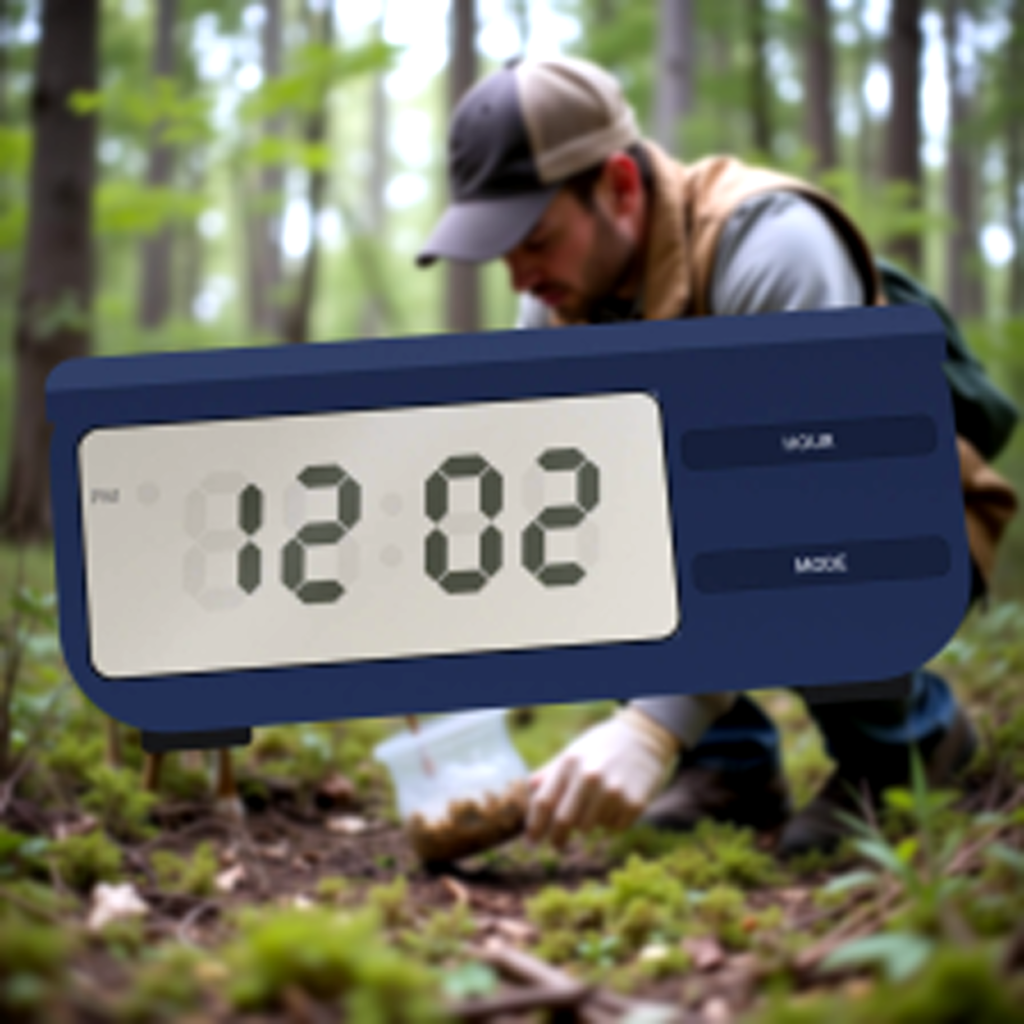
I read {"hour": 12, "minute": 2}
